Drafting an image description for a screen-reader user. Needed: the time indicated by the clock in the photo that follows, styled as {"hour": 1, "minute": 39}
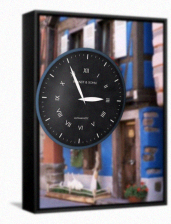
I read {"hour": 2, "minute": 55}
